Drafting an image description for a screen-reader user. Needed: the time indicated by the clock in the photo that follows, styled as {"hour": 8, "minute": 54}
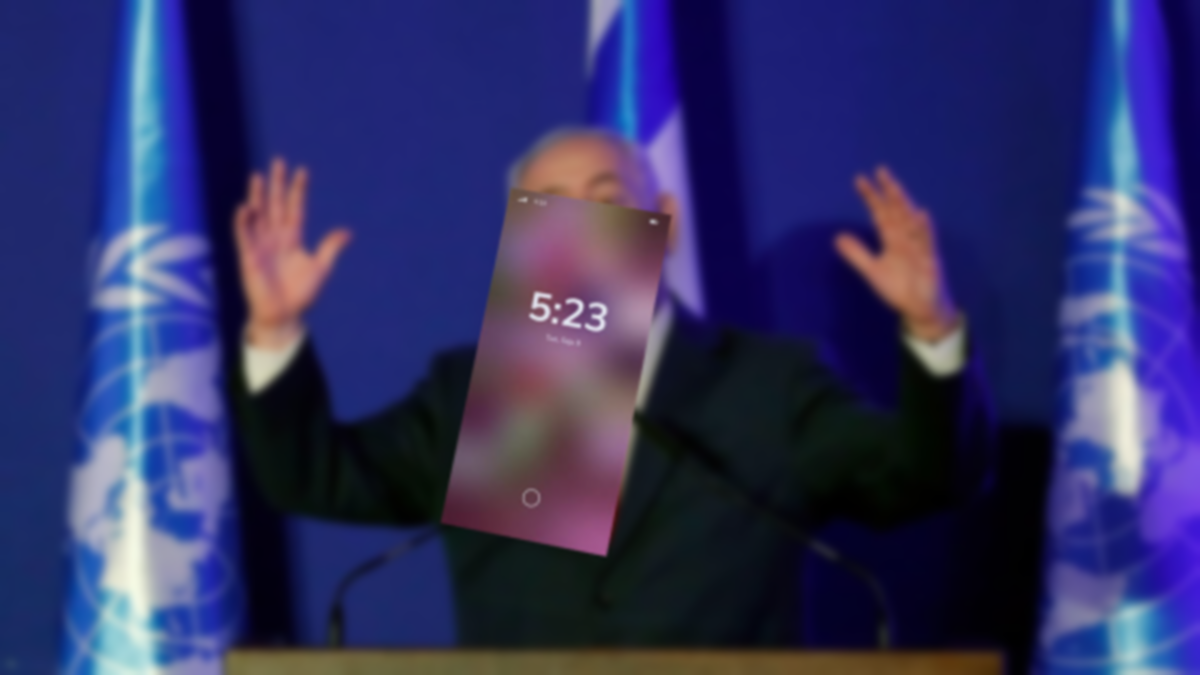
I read {"hour": 5, "minute": 23}
